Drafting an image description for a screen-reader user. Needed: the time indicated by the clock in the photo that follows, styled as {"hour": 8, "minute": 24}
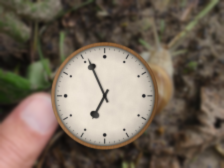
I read {"hour": 6, "minute": 56}
